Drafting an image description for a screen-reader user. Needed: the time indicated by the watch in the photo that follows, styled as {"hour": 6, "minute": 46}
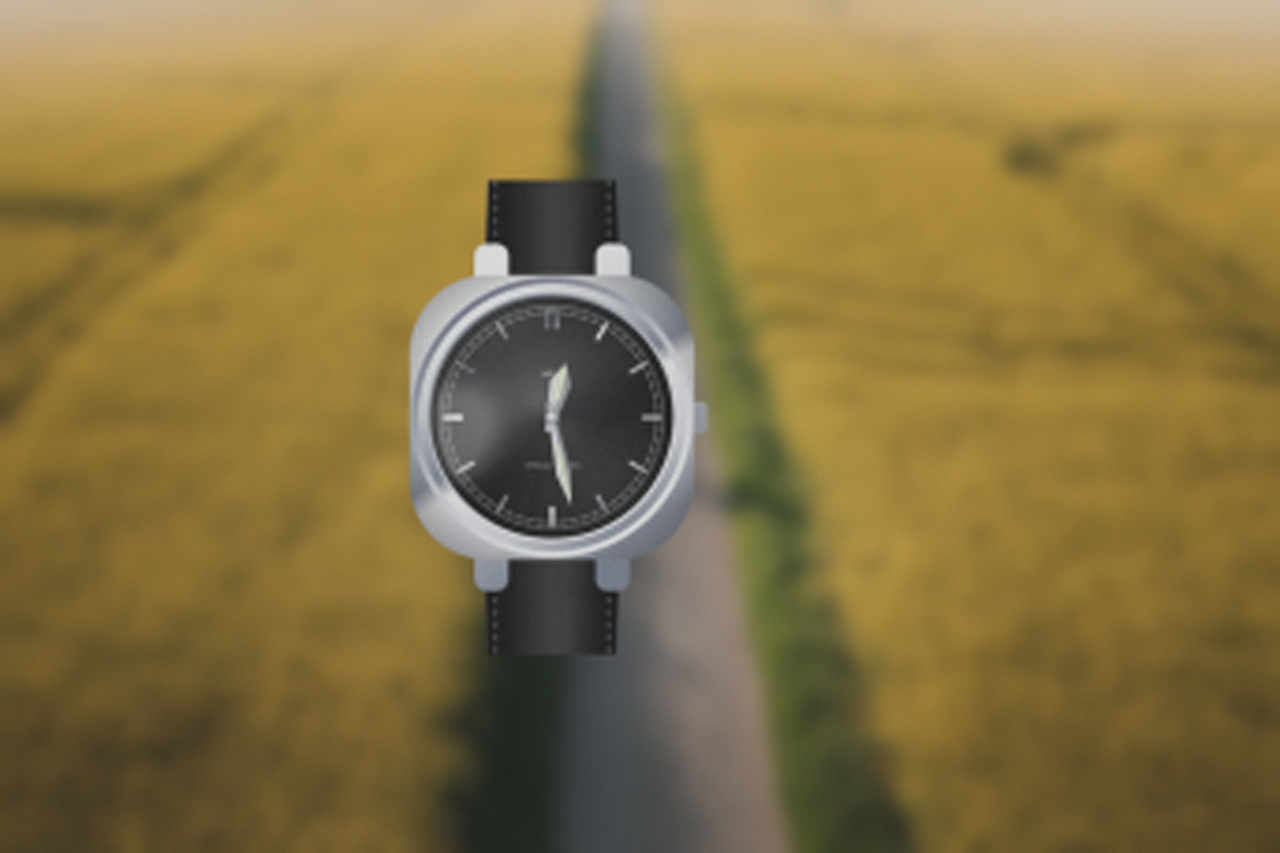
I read {"hour": 12, "minute": 28}
